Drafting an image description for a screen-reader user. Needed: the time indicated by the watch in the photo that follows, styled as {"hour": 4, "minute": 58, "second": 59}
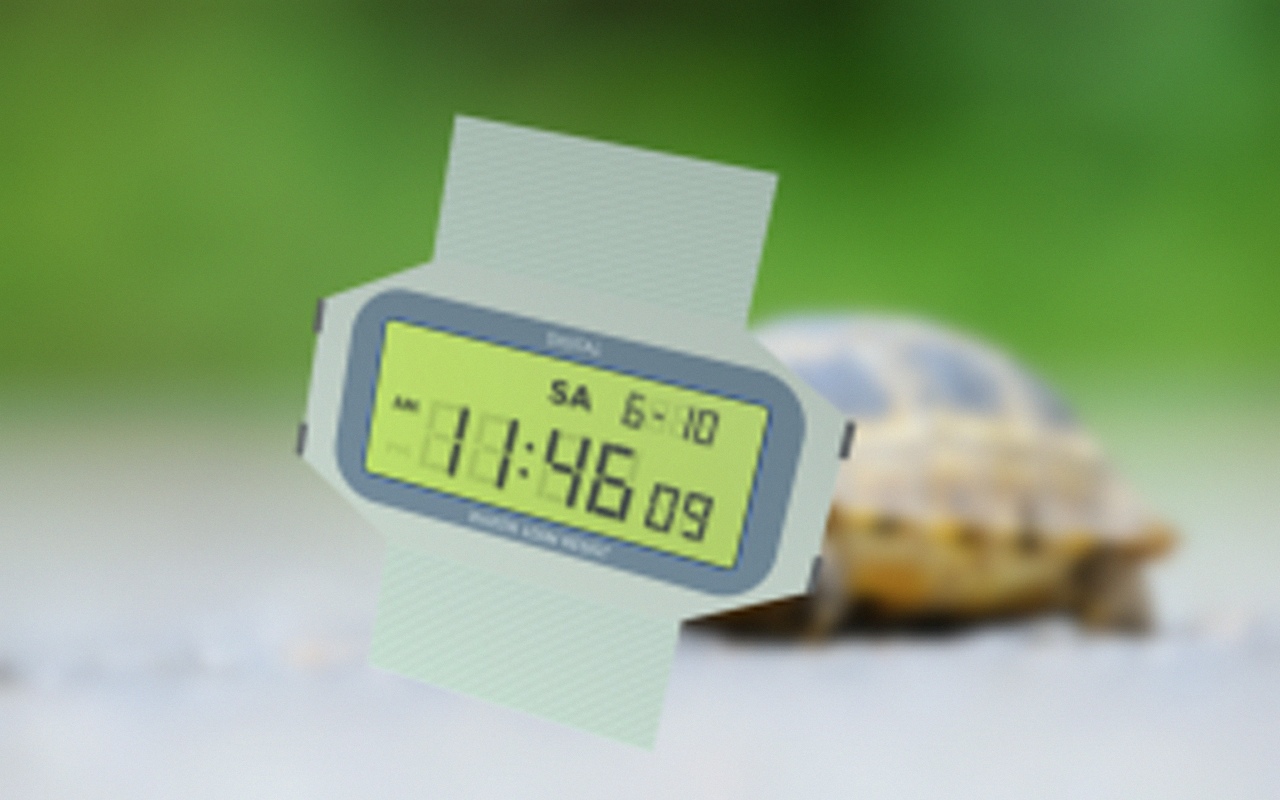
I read {"hour": 11, "minute": 46, "second": 9}
